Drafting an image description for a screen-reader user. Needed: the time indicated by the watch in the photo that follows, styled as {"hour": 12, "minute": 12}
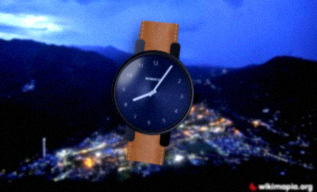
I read {"hour": 8, "minute": 5}
